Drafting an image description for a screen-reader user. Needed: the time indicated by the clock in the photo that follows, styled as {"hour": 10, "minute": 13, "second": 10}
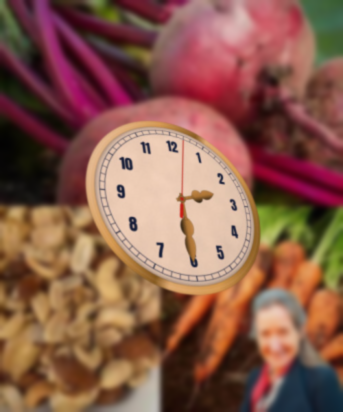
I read {"hour": 2, "minute": 30, "second": 2}
